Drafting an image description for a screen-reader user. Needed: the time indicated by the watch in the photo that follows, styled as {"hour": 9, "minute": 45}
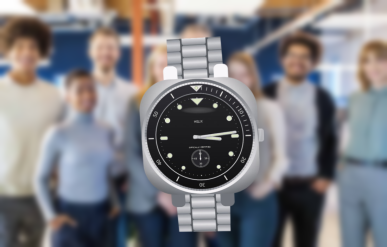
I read {"hour": 3, "minute": 14}
